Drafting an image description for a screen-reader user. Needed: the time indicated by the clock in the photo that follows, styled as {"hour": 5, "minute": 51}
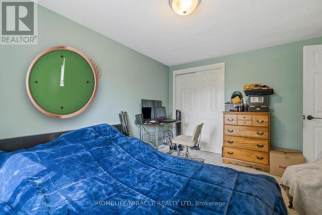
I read {"hour": 12, "minute": 1}
